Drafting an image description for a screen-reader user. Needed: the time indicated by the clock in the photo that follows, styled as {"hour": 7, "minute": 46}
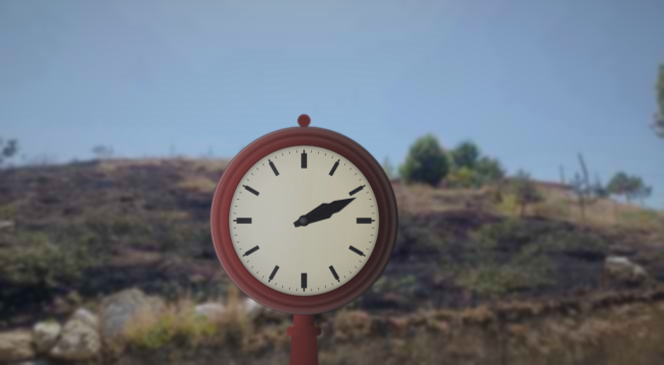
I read {"hour": 2, "minute": 11}
